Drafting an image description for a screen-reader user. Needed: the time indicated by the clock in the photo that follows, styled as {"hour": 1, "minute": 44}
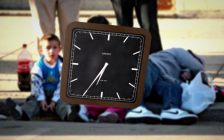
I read {"hour": 6, "minute": 35}
